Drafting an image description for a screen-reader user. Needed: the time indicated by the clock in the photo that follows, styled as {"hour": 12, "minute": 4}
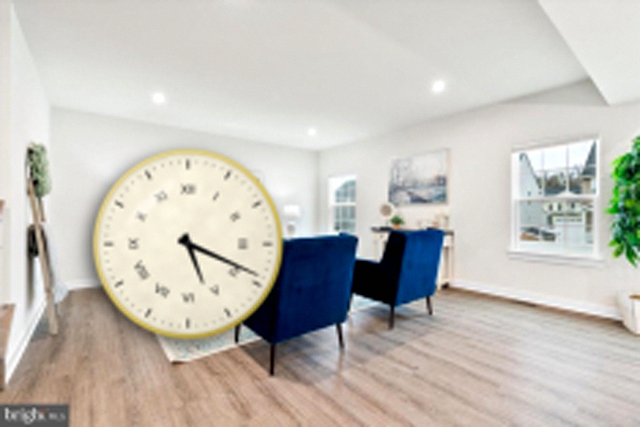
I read {"hour": 5, "minute": 19}
